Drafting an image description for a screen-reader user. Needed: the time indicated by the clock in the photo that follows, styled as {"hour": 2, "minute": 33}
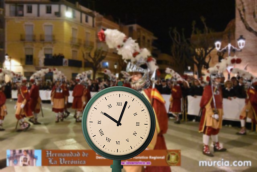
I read {"hour": 10, "minute": 3}
